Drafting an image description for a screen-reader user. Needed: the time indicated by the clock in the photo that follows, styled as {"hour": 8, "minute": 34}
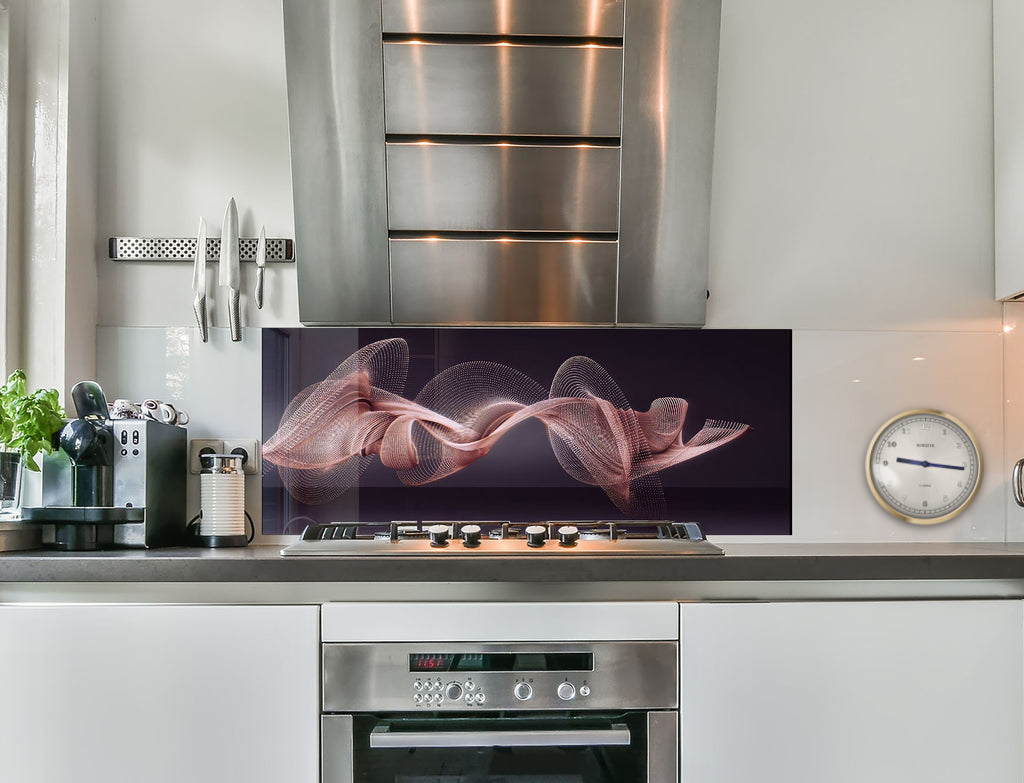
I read {"hour": 9, "minute": 16}
